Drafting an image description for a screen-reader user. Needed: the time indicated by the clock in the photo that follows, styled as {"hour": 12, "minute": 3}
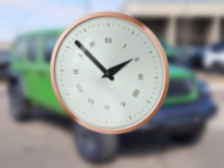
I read {"hour": 1, "minute": 52}
